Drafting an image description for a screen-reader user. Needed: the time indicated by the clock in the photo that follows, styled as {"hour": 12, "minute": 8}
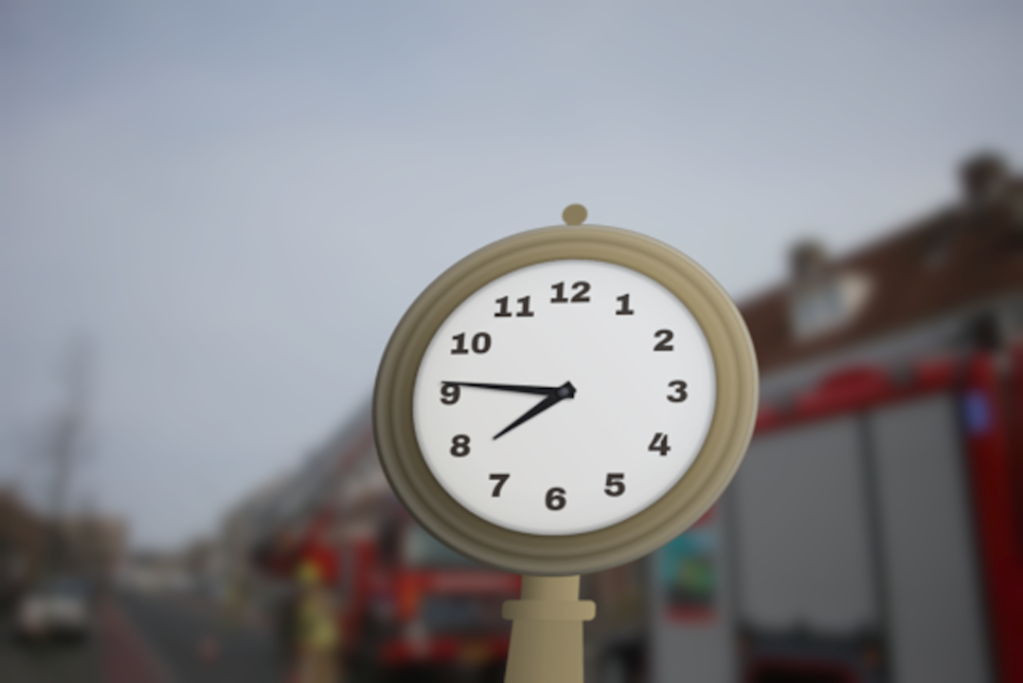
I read {"hour": 7, "minute": 46}
